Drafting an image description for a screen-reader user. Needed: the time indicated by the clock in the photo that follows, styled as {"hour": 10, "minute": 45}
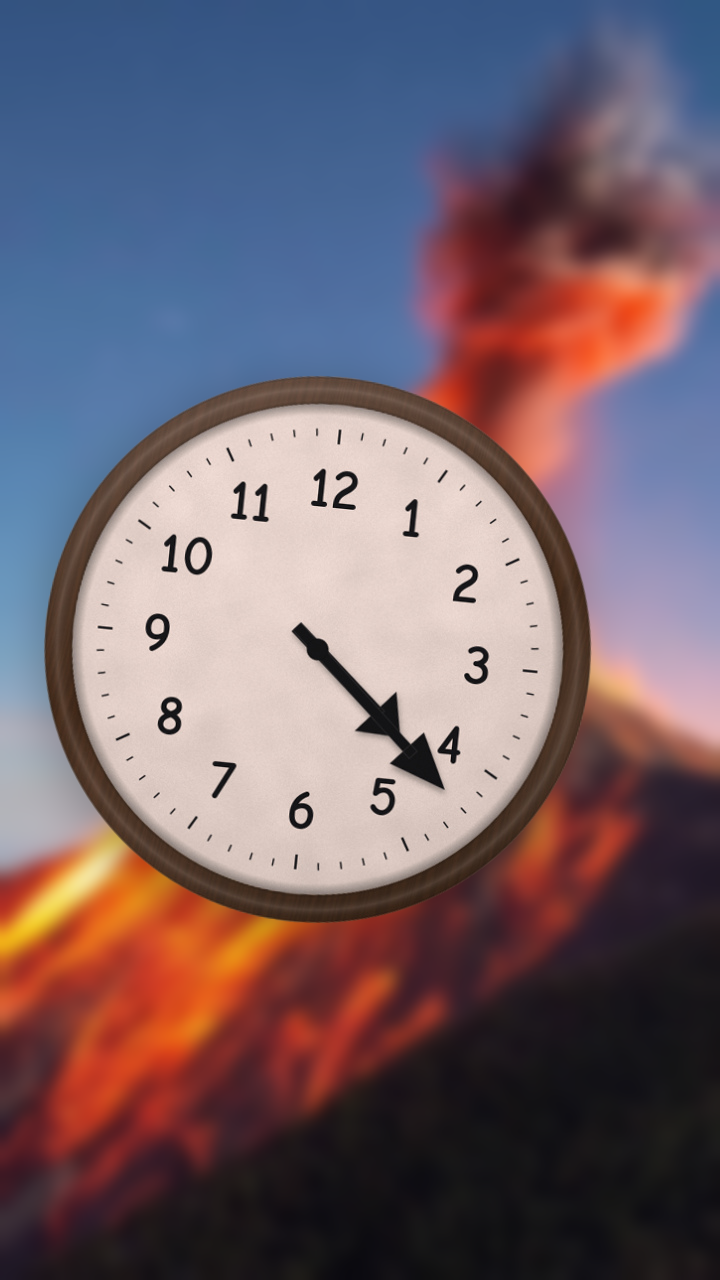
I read {"hour": 4, "minute": 22}
